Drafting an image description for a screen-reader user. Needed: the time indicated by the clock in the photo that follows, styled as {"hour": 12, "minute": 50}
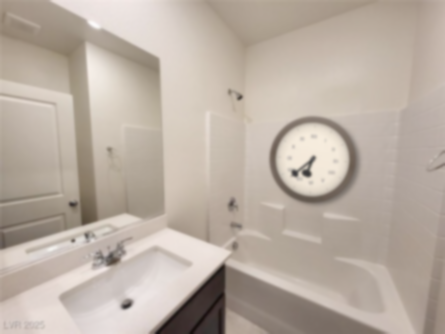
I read {"hour": 6, "minute": 38}
